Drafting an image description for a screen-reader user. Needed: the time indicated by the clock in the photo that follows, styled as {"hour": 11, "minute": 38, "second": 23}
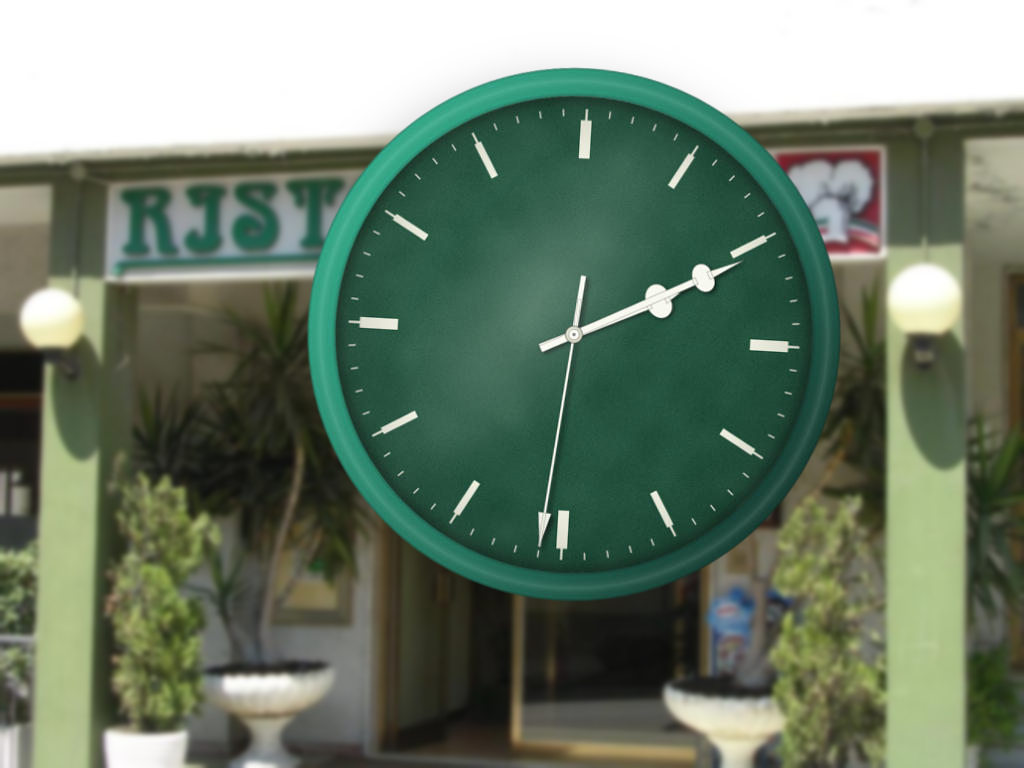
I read {"hour": 2, "minute": 10, "second": 31}
